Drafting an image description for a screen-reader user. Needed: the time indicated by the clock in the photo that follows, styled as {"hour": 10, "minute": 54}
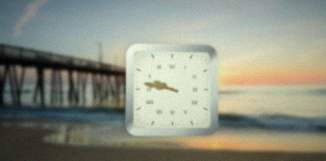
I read {"hour": 9, "minute": 47}
